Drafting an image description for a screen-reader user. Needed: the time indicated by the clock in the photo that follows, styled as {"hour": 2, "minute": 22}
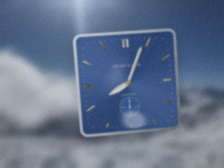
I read {"hour": 8, "minute": 4}
